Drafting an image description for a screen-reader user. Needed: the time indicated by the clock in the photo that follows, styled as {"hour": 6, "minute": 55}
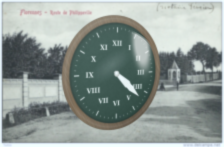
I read {"hour": 4, "minute": 22}
